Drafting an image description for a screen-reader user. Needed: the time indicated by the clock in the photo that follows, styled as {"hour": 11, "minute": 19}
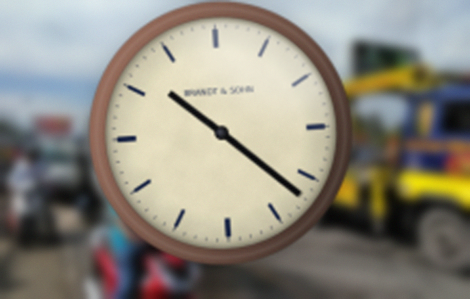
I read {"hour": 10, "minute": 22}
